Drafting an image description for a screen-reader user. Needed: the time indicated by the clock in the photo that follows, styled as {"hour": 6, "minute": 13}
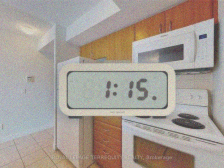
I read {"hour": 1, "minute": 15}
